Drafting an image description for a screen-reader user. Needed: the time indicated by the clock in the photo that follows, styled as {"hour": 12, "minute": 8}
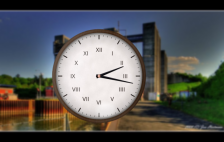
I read {"hour": 2, "minute": 17}
